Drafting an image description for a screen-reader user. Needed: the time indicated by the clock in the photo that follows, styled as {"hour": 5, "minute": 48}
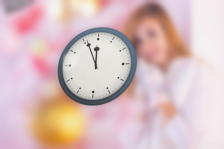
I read {"hour": 11, "minute": 56}
